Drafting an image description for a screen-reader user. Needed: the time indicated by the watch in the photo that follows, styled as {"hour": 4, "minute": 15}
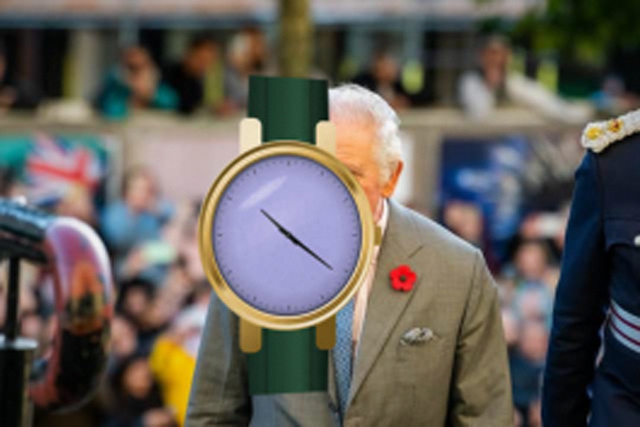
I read {"hour": 10, "minute": 21}
